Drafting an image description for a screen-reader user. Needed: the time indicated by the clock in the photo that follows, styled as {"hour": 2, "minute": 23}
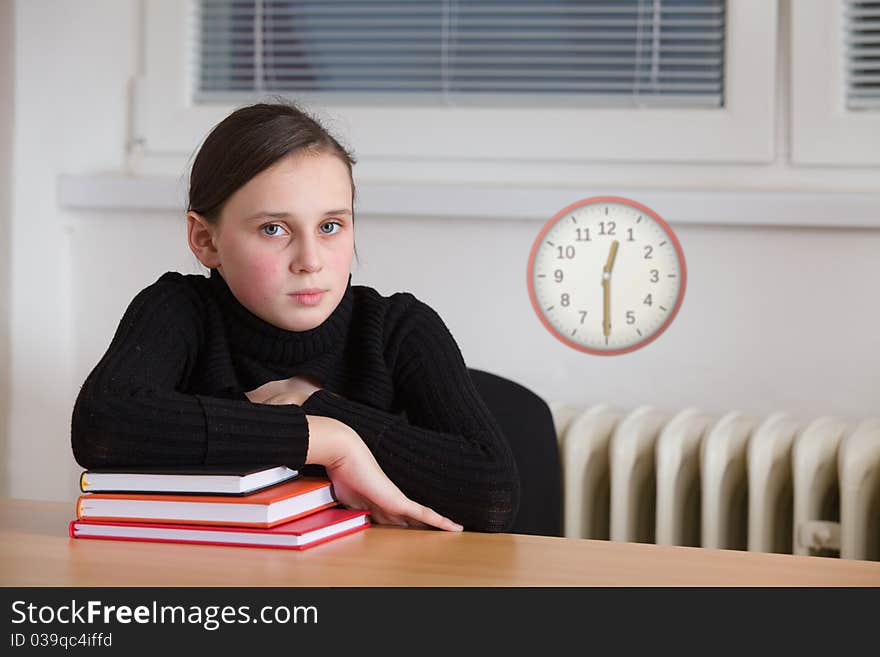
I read {"hour": 12, "minute": 30}
